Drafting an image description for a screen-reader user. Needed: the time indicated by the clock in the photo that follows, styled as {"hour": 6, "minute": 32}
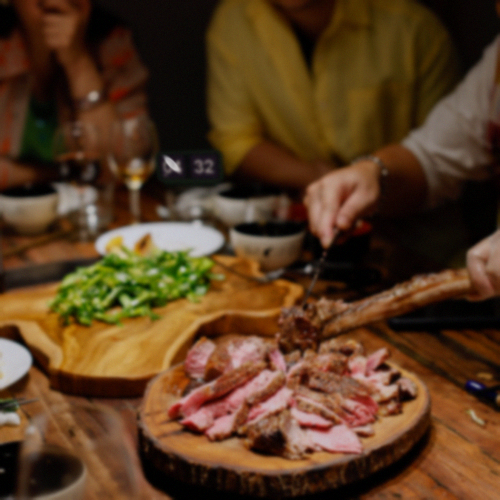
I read {"hour": 4, "minute": 32}
